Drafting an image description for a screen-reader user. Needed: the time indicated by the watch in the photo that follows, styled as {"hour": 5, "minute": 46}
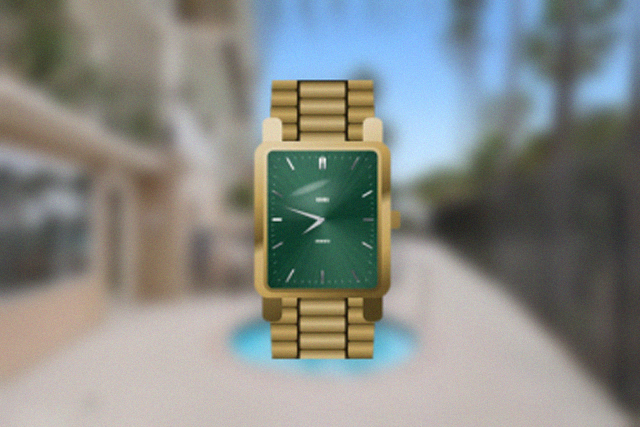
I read {"hour": 7, "minute": 48}
